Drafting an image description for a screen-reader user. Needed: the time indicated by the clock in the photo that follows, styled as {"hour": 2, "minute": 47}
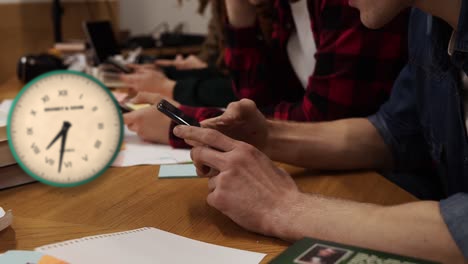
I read {"hour": 7, "minute": 32}
